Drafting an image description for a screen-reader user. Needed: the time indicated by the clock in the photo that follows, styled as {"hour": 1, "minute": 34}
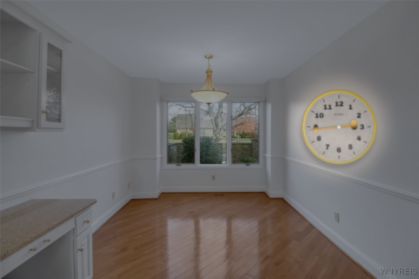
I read {"hour": 2, "minute": 44}
